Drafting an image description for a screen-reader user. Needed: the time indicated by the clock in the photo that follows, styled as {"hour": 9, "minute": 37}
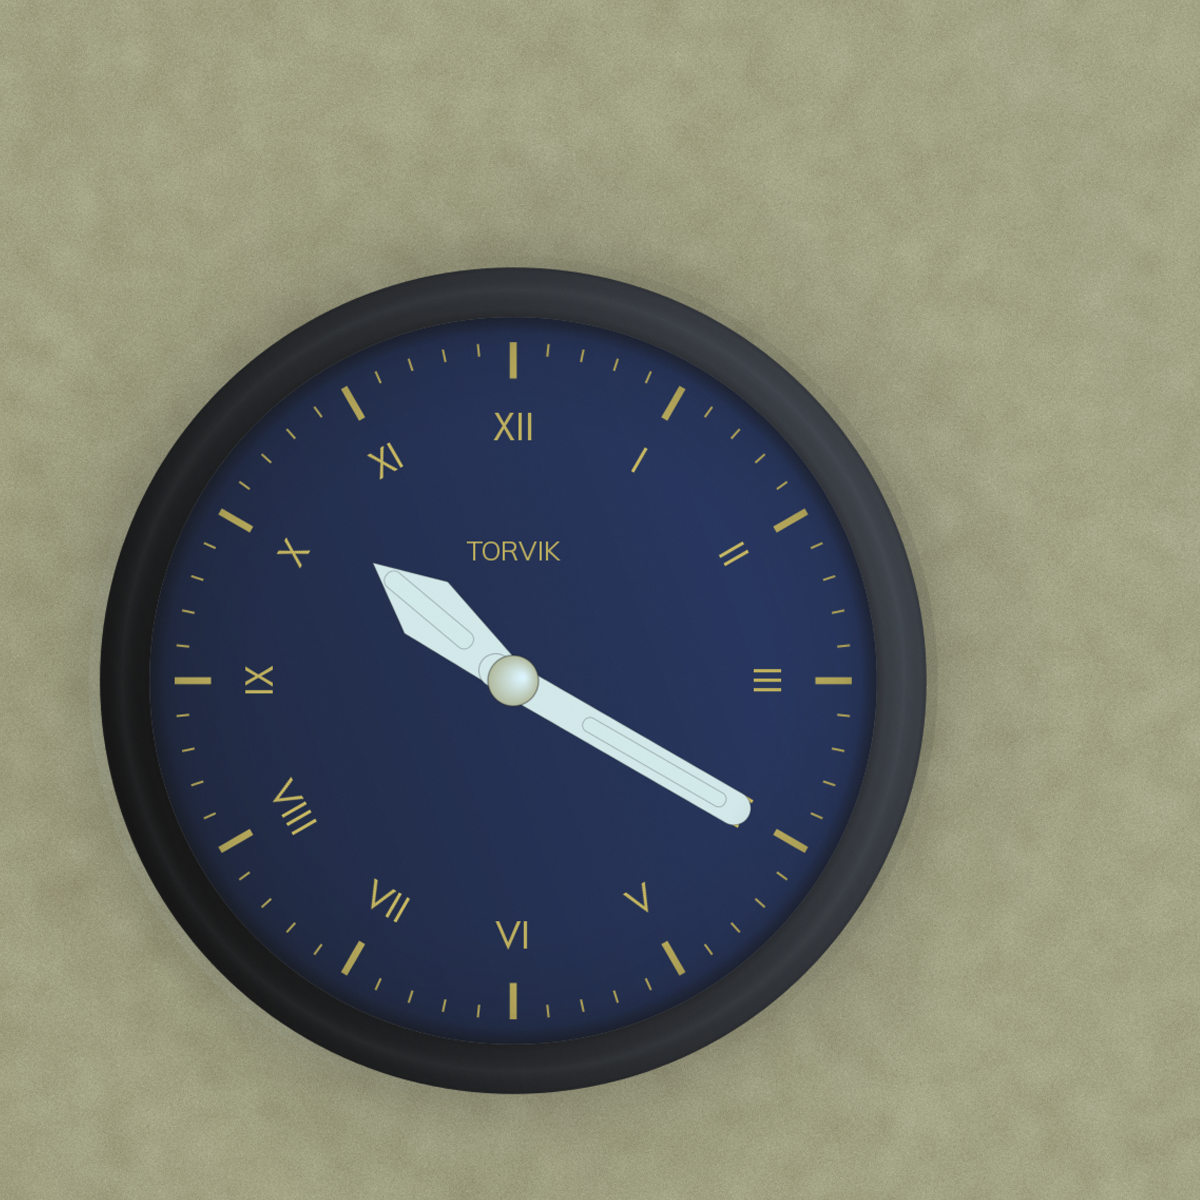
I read {"hour": 10, "minute": 20}
